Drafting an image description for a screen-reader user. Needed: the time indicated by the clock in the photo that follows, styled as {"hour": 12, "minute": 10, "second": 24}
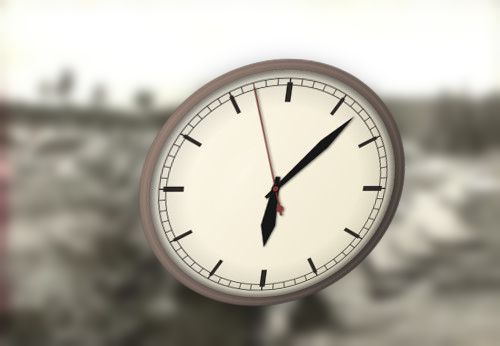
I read {"hour": 6, "minute": 6, "second": 57}
